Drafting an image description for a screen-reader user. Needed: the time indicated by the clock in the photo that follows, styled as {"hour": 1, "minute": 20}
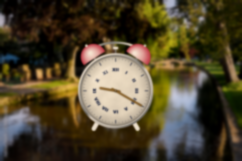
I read {"hour": 9, "minute": 20}
